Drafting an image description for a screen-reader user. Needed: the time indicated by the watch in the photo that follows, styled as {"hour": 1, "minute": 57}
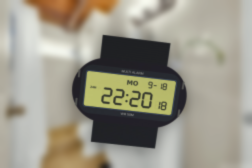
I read {"hour": 22, "minute": 20}
